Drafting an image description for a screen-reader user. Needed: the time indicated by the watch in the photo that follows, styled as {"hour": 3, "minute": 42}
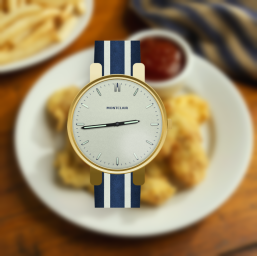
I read {"hour": 2, "minute": 44}
